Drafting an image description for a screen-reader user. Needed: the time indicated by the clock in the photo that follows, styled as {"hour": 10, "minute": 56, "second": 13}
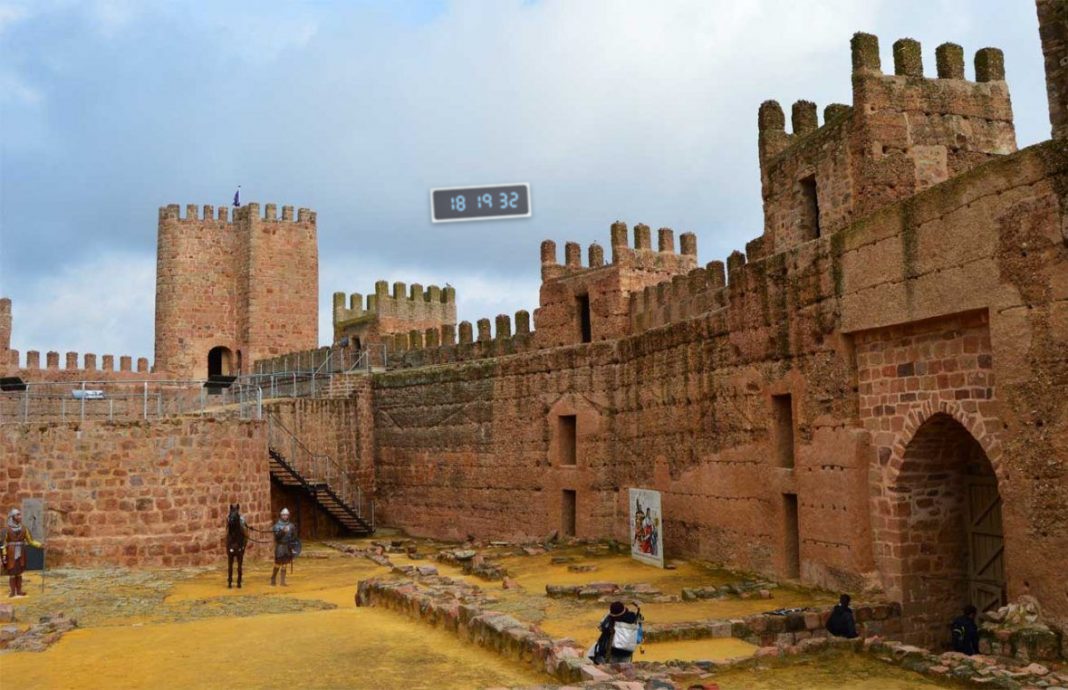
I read {"hour": 18, "minute": 19, "second": 32}
